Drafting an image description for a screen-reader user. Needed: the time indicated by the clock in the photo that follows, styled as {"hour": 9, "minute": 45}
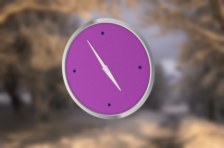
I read {"hour": 4, "minute": 55}
